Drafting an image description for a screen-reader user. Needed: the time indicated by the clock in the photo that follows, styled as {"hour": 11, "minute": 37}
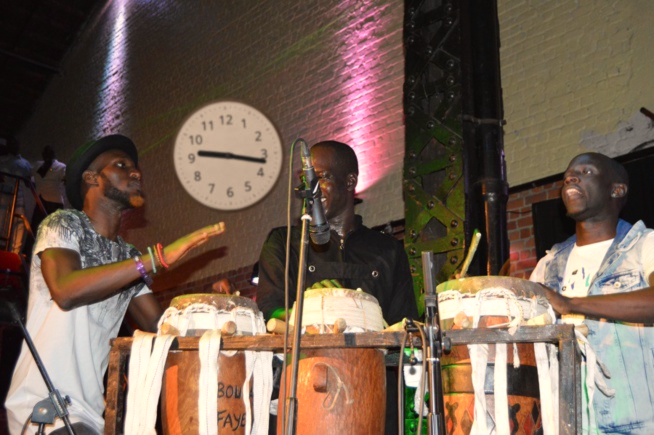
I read {"hour": 9, "minute": 17}
